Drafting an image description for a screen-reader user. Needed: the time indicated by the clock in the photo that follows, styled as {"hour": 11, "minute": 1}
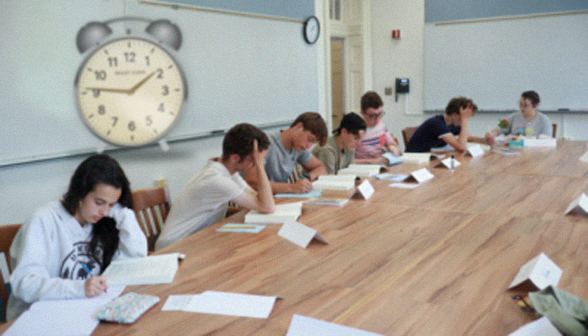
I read {"hour": 1, "minute": 46}
